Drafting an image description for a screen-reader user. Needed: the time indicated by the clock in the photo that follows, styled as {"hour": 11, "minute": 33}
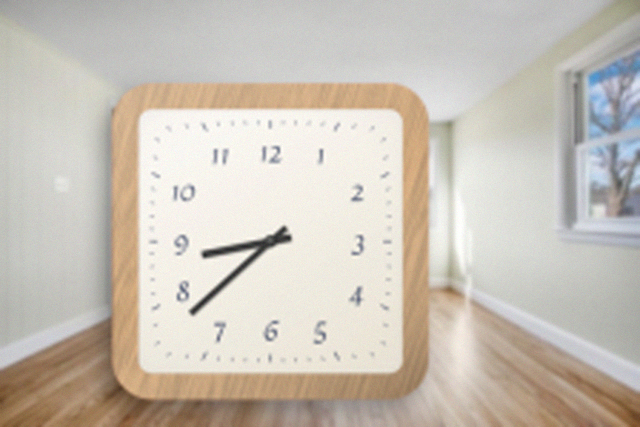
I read {"hour": 8, "minute": 38}
